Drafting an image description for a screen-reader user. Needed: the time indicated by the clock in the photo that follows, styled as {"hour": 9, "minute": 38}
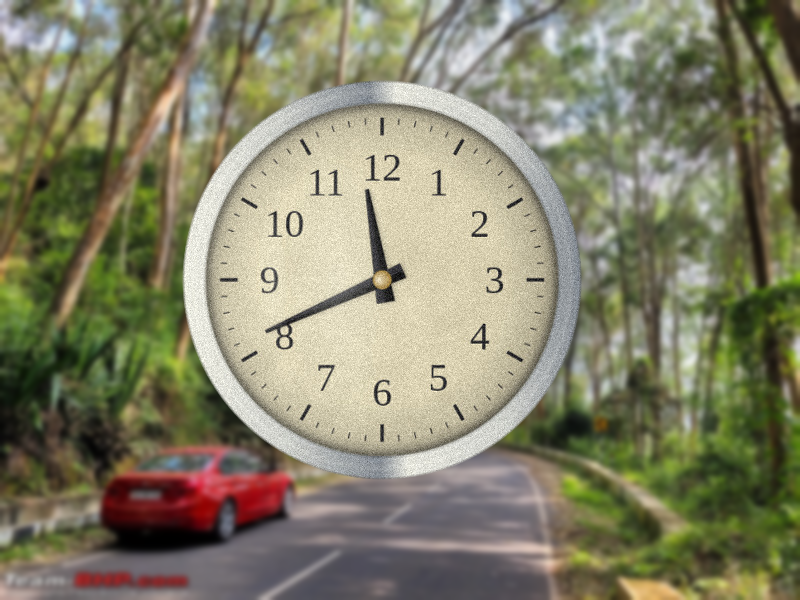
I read {"hour": 11, "minute": 41}
